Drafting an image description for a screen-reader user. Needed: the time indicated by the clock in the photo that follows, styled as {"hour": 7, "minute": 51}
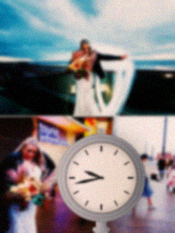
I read {"hour": 9, "minute": 43}
